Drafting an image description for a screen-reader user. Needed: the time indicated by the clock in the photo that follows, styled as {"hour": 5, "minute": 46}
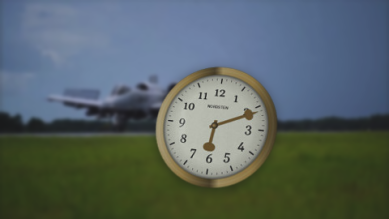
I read {"hour": 6, "minute": 11}
